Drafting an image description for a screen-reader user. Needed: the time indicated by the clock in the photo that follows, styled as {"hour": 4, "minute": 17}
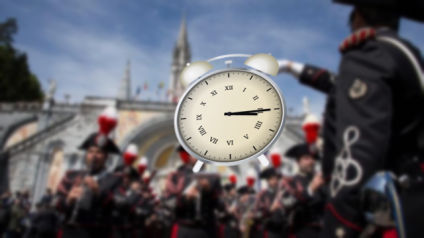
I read {"hour": 3, "minute": 15}
